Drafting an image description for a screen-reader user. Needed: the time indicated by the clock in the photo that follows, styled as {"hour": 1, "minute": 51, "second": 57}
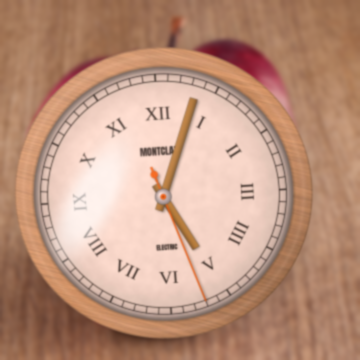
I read {"hour": 5, "minute": 3, "second": 27}
